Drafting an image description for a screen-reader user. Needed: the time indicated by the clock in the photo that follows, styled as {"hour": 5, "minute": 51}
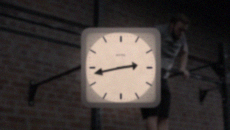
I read {"hour": 2, "minute": 43}
